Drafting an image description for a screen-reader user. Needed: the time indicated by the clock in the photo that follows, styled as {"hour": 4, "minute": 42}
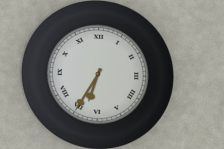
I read {"hour": 6, "minute": 35}
